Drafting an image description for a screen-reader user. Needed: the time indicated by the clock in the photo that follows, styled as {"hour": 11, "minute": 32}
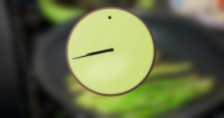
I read {"hour": 8, "minute": 43}
